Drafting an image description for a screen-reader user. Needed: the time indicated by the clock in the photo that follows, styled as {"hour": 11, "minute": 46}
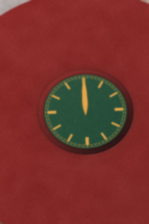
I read {"hour": 12, "minute": 0}
